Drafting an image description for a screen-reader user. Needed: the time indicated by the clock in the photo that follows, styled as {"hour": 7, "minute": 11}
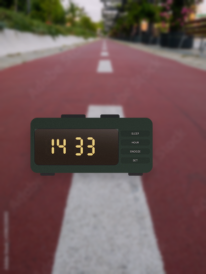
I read {"hour": 14, "minute": 33}
